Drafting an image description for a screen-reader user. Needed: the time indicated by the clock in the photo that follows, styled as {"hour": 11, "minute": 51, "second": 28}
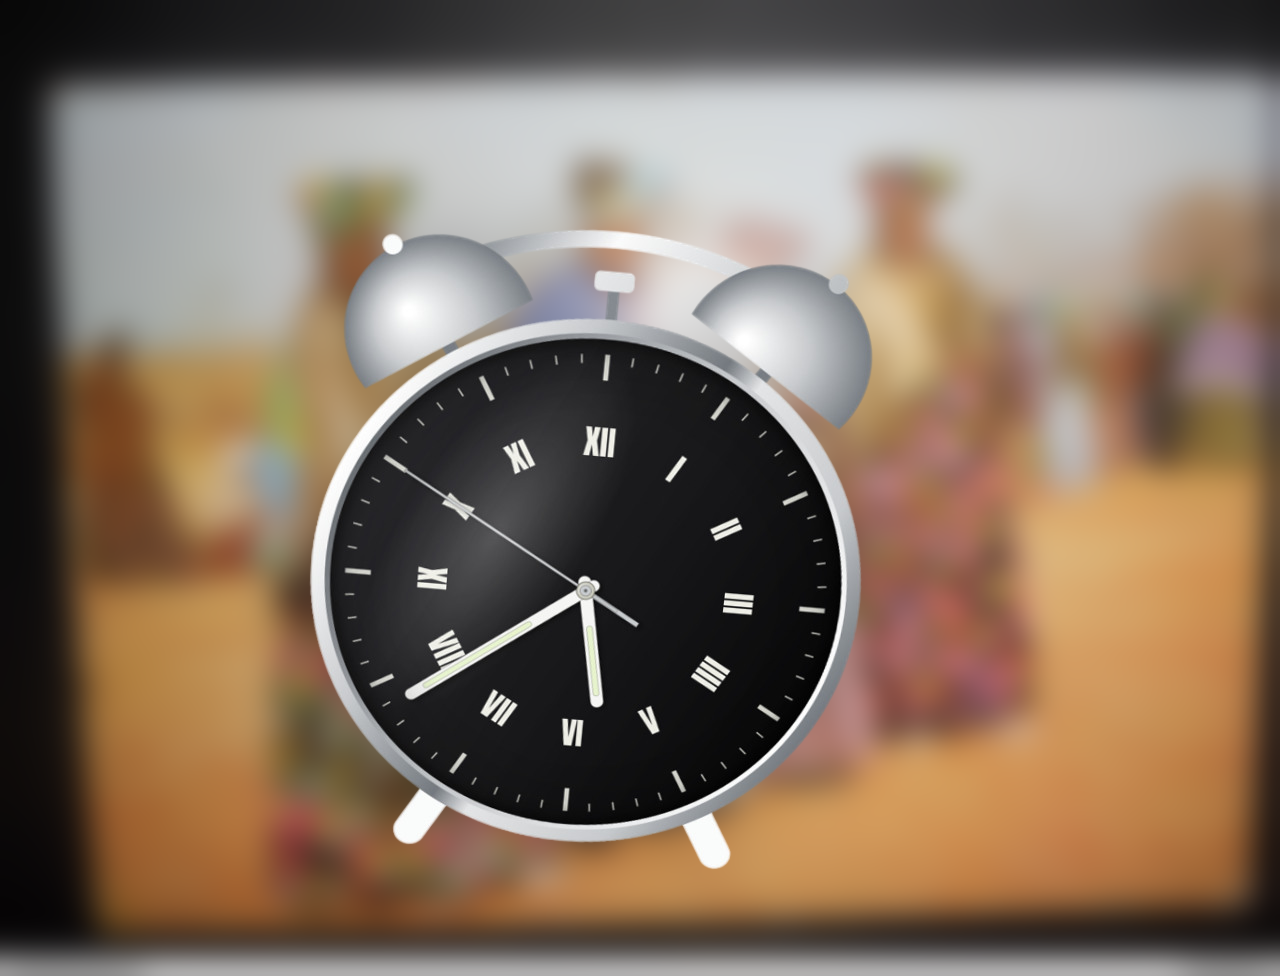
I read {"hour": 5, "minute": 38, "second": 50}
